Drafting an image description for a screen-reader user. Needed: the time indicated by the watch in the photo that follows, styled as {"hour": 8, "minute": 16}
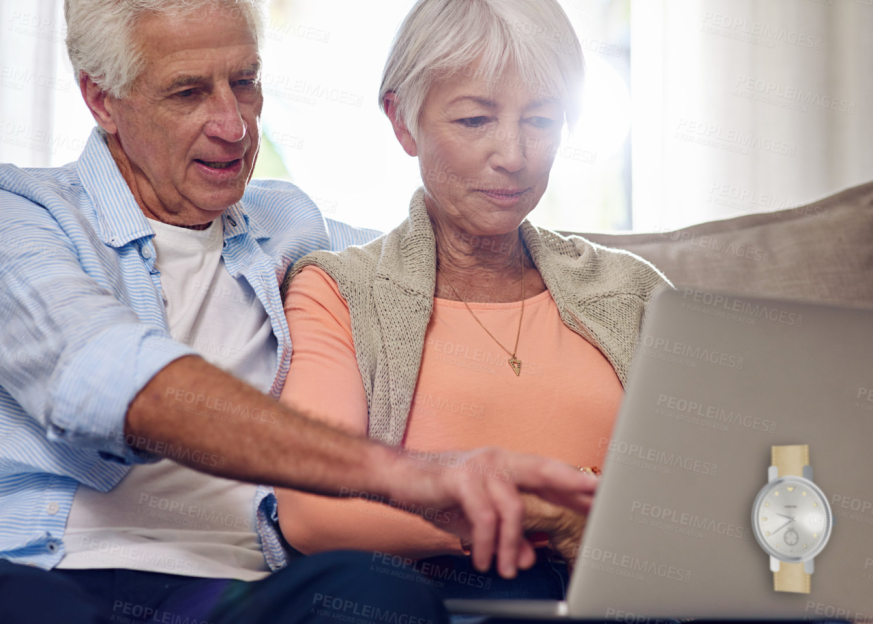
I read {"hour": 9, "minute": 39}
